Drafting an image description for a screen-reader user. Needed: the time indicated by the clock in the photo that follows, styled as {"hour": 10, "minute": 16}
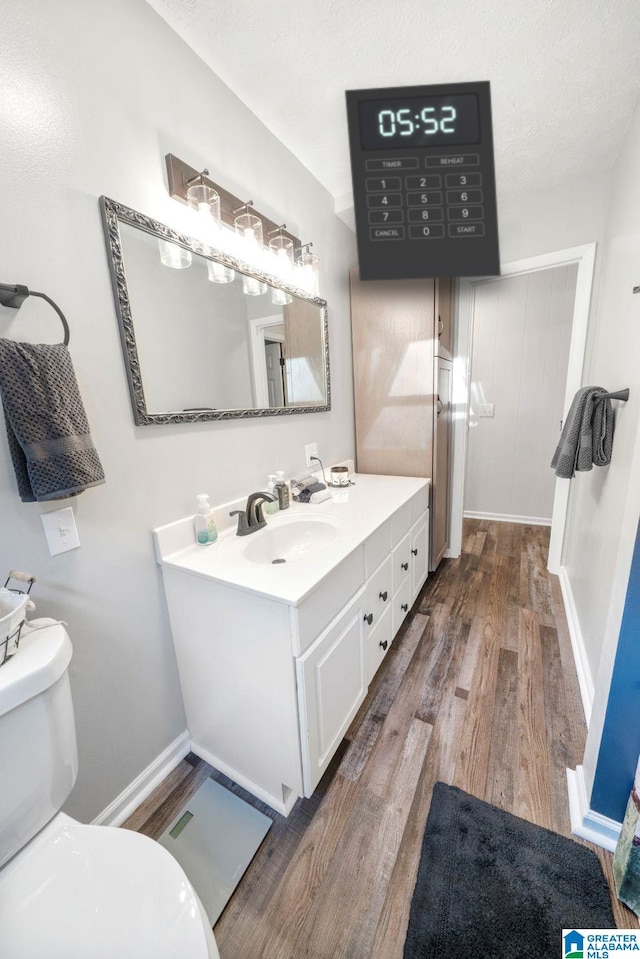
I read {"hour": 5, "minute": 52}
